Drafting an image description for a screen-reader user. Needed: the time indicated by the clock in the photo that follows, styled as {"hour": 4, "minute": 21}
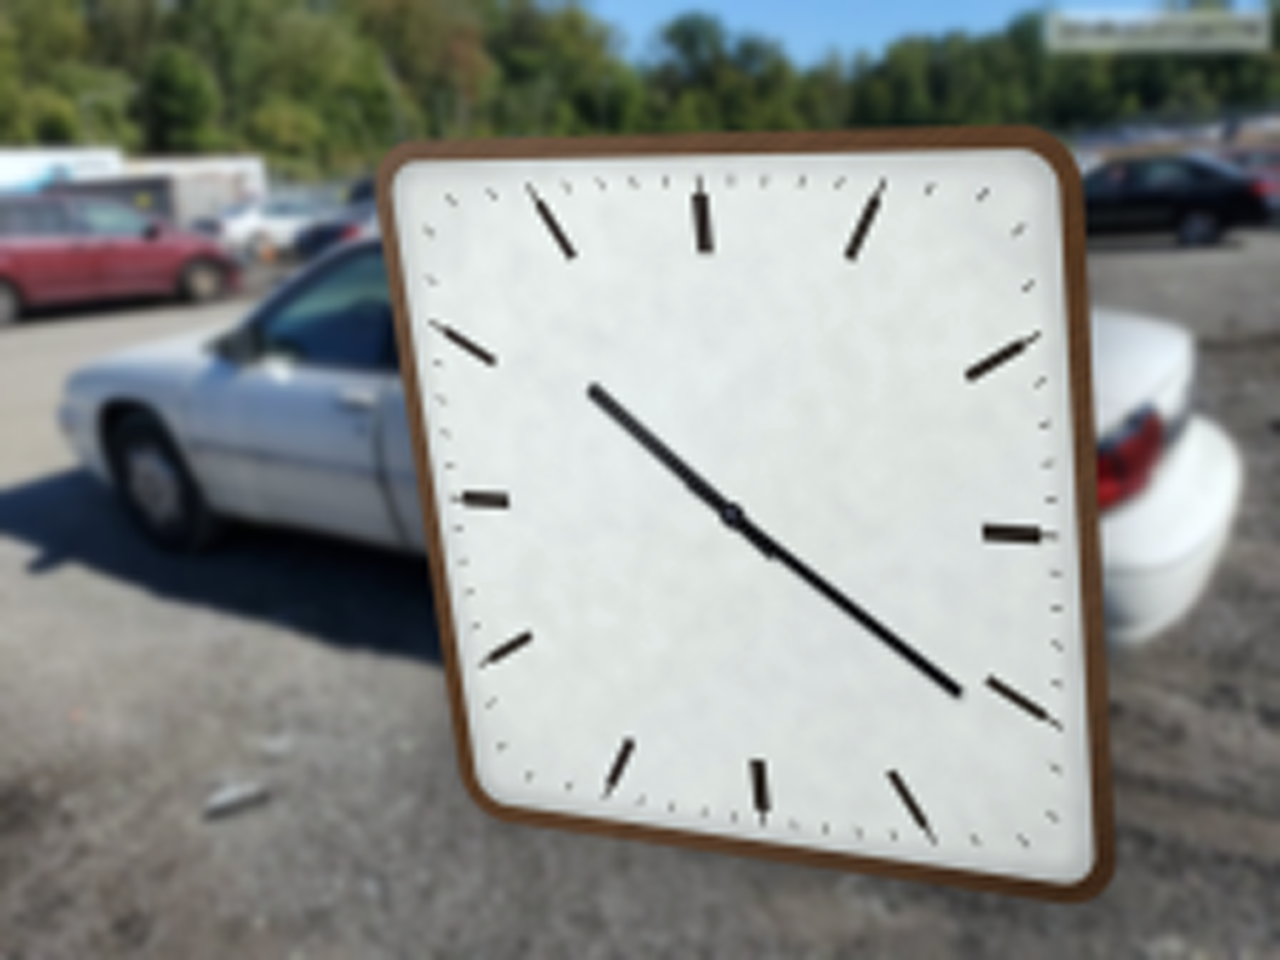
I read {"hour": 10, "minute": 21}
